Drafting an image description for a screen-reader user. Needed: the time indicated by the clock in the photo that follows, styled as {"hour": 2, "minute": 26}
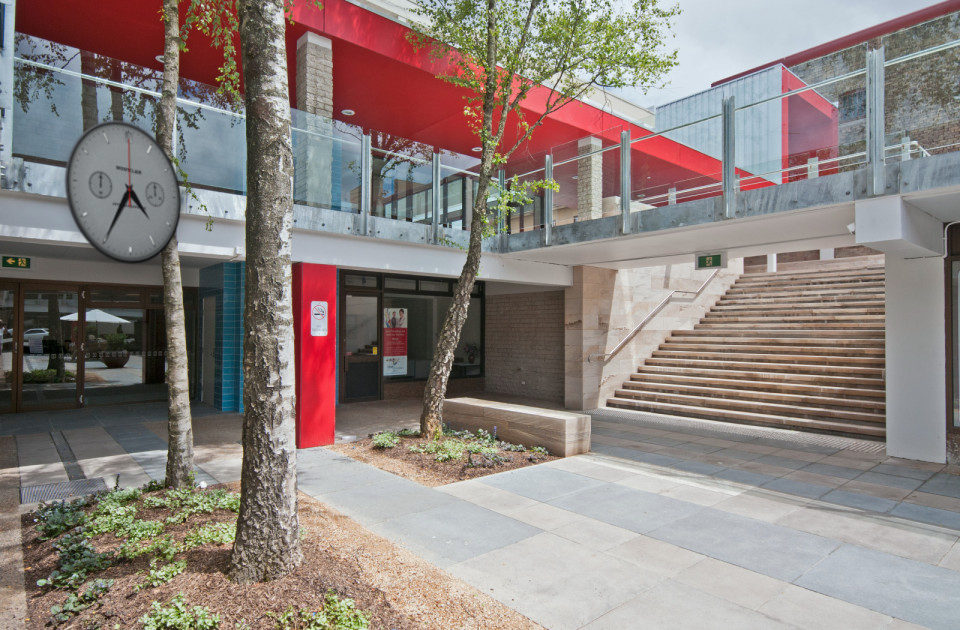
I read {"hour": 4, "minute": 35}
